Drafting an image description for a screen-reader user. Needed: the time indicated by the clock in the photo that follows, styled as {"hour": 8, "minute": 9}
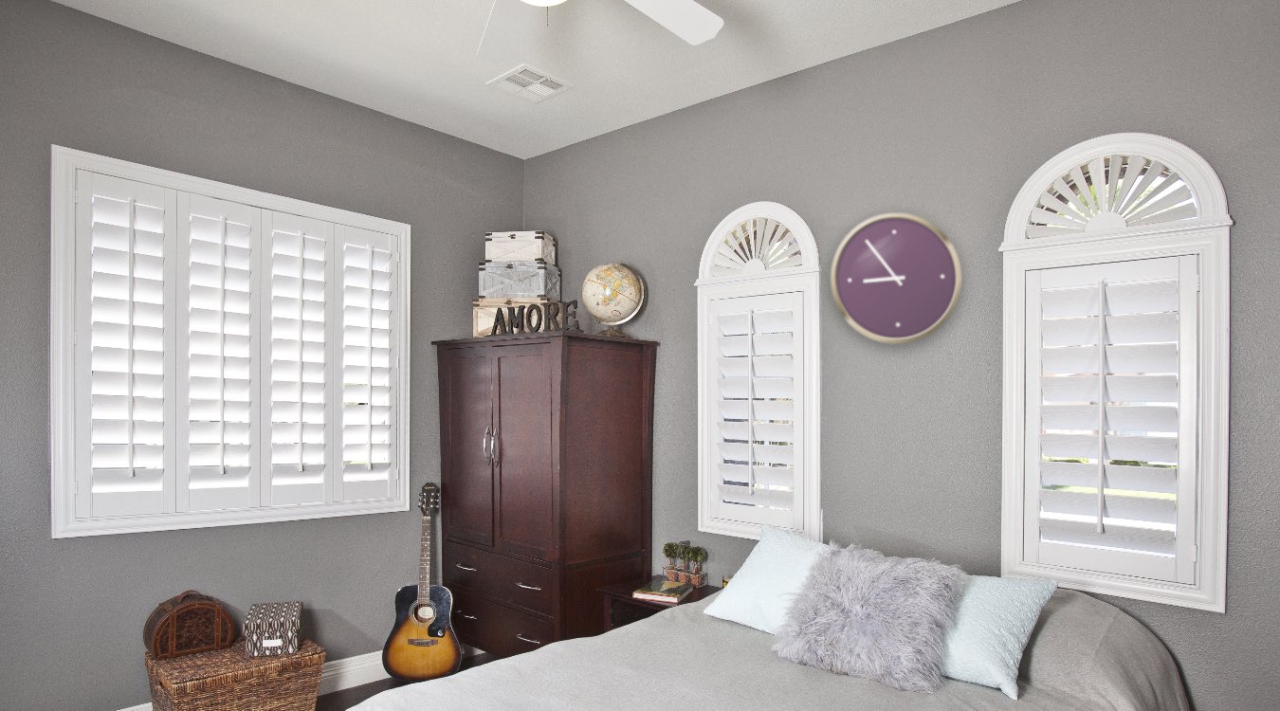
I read {"hour": 8, "minute": 54}
